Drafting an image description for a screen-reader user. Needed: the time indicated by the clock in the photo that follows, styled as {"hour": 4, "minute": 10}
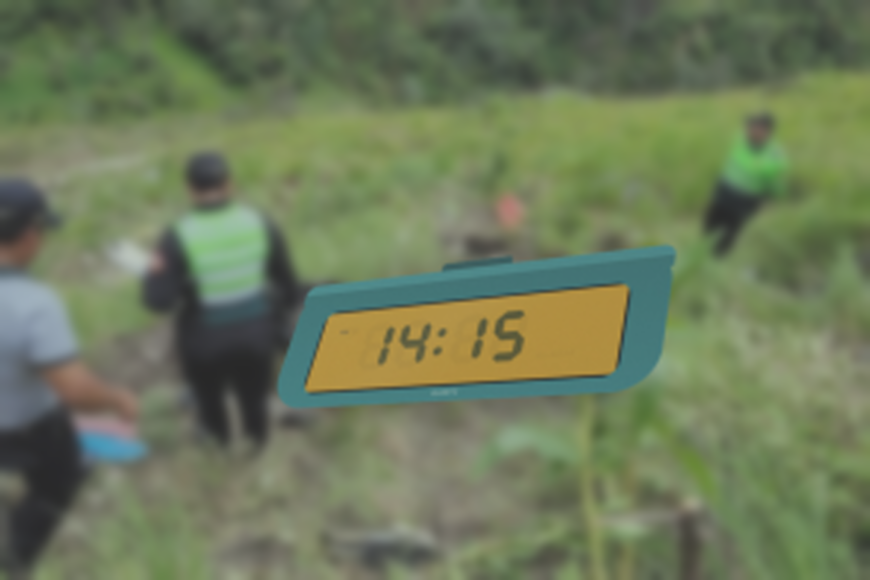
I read {"hour": 14, "minute": 15}
